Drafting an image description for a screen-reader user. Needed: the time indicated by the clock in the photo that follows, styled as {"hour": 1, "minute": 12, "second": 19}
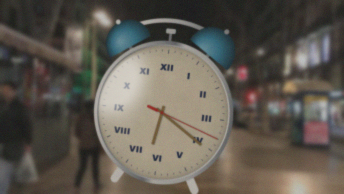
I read {"hour": 6, "minute": 20, "second": 18}
